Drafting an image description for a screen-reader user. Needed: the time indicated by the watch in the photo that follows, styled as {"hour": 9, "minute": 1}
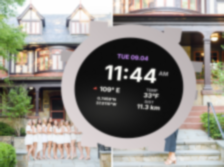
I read {"hour": 11, "minute": 44}
